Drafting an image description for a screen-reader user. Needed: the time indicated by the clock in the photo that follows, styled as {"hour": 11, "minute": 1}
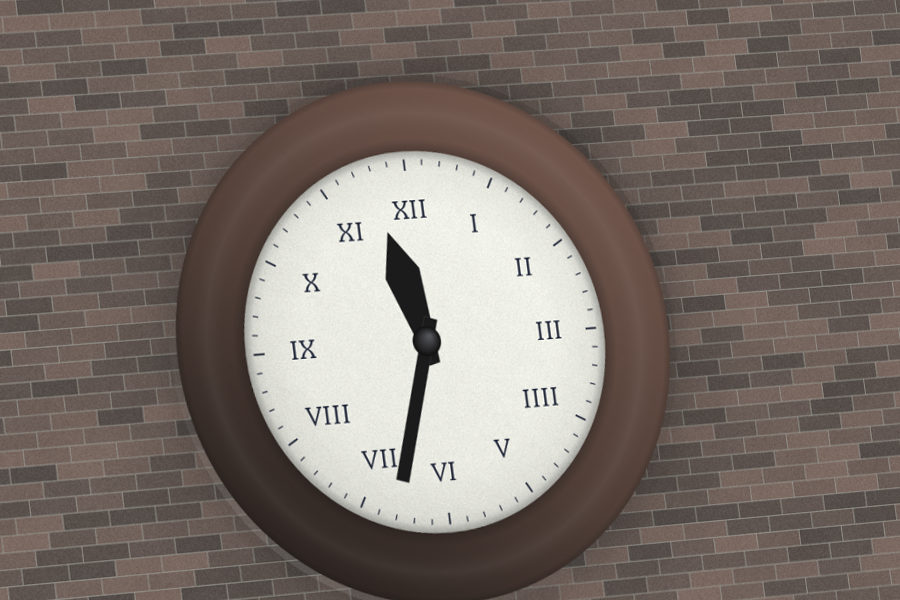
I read {"hour": 11, "minute": 33}
